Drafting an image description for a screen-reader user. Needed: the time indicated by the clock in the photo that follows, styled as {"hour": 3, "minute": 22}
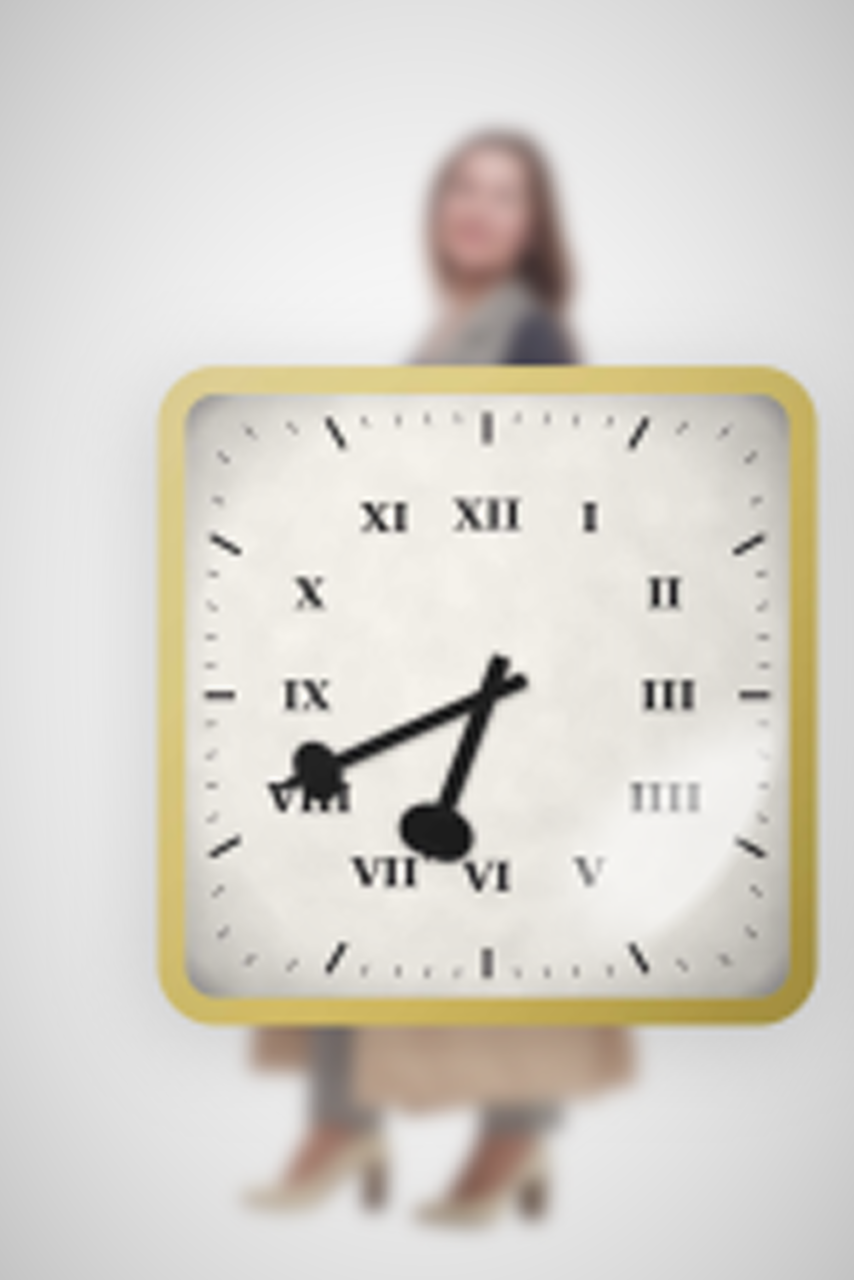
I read {"hour": 6, "minute": 41}
